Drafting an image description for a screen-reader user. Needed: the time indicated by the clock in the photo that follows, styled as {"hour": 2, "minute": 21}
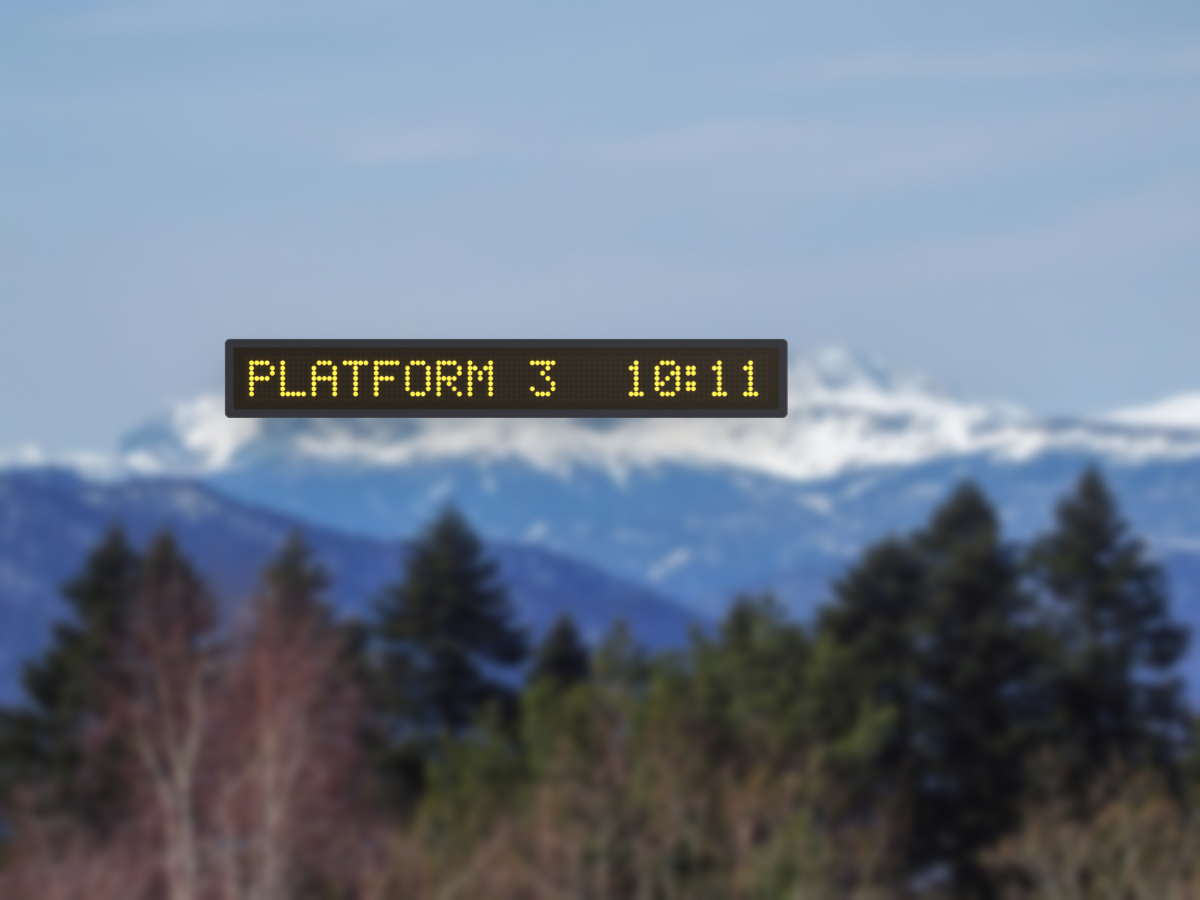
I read {"hour": 10, "minute": 11}
